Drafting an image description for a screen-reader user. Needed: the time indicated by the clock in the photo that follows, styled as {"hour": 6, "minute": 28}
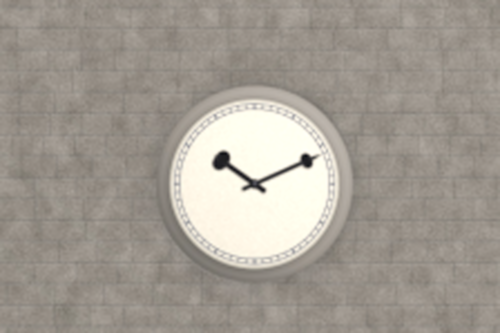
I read {"hour": 10, "minute": 11}
